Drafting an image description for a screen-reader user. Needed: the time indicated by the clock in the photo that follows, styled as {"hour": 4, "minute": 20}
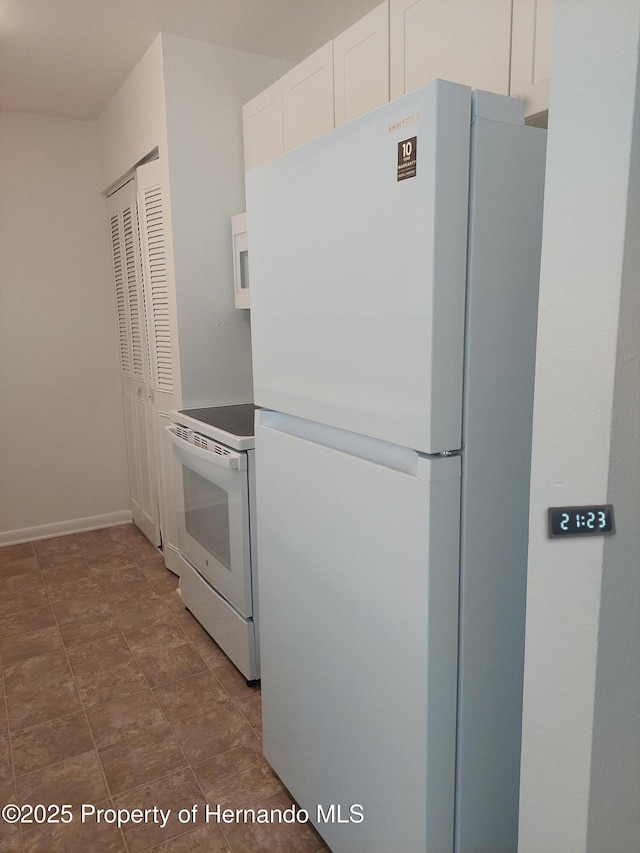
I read {"hour": 21, "minute": 23}
